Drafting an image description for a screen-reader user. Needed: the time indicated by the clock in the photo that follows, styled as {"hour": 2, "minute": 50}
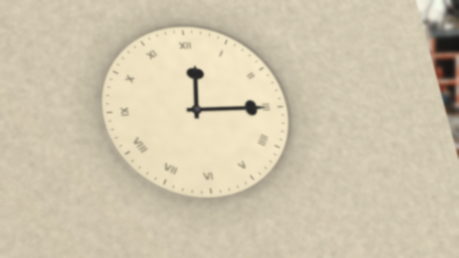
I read {"hour": 12, "minute": 15}
